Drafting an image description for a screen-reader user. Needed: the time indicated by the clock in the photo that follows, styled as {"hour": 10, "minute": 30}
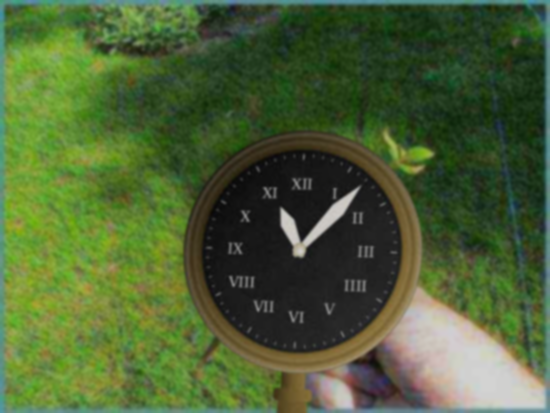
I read {"hour": 11, "minute": 7}
